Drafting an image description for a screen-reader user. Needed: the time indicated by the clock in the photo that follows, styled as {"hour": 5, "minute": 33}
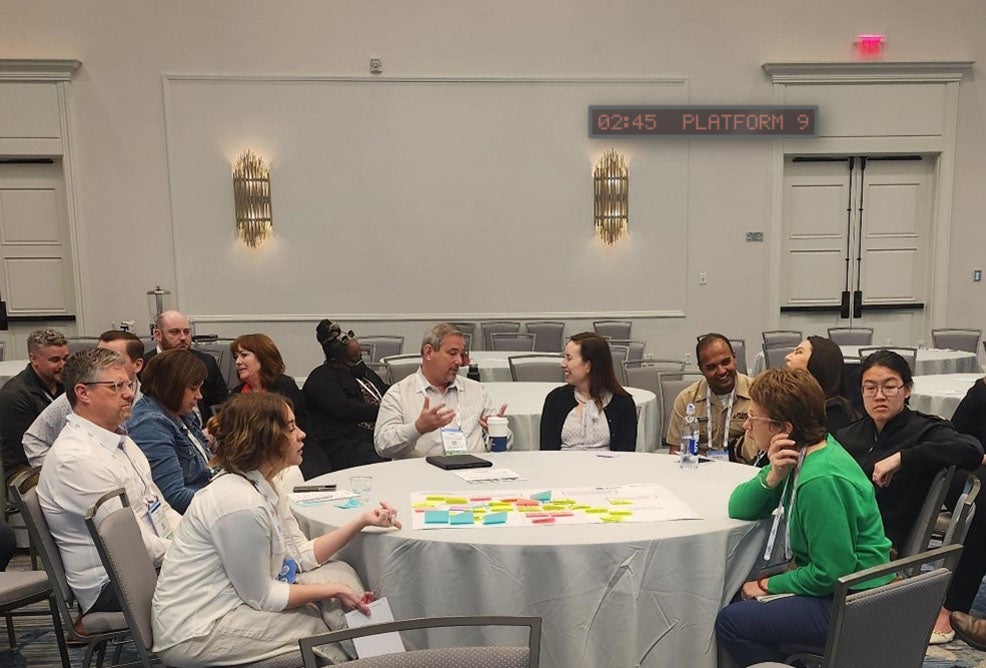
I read {"hour": 2, "minute": 45}
